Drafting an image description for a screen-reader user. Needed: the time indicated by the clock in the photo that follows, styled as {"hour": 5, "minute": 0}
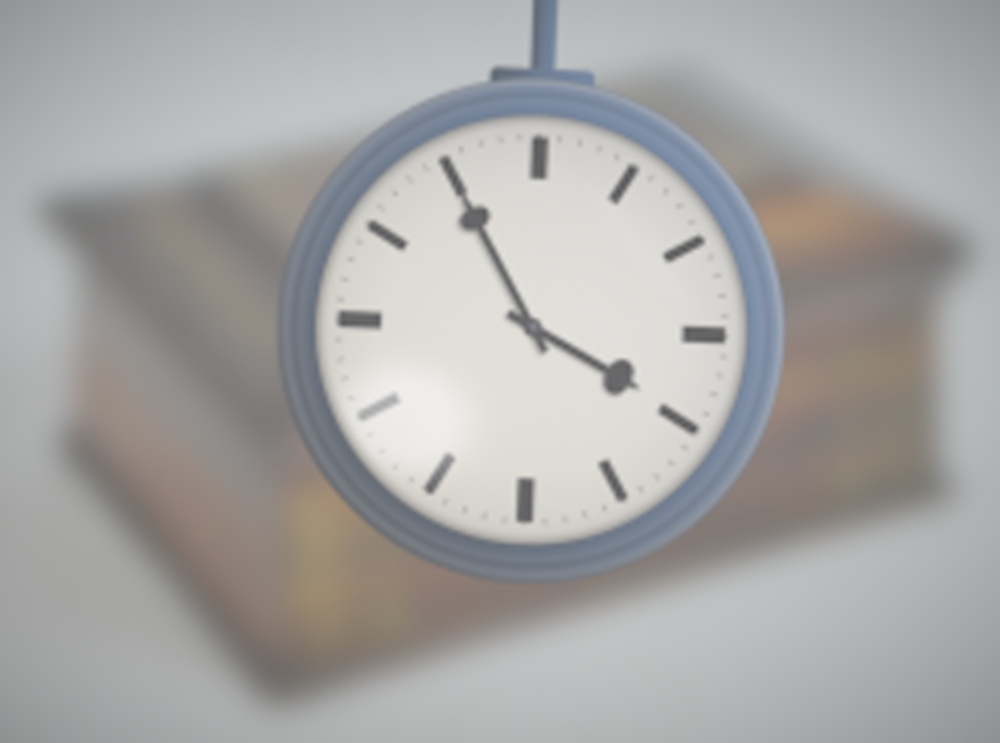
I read {"hour": 3, "minute": 55}
